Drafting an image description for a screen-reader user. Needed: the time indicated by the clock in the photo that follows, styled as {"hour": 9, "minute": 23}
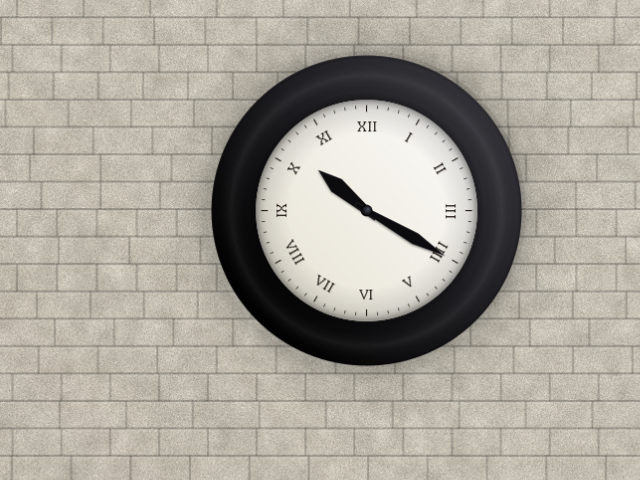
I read {"hour": 10, "minute": 20}
